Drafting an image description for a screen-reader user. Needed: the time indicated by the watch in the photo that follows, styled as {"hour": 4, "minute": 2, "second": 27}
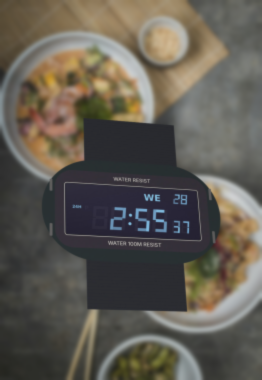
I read {"hour": 2, "minute": 55, "second": 37}
